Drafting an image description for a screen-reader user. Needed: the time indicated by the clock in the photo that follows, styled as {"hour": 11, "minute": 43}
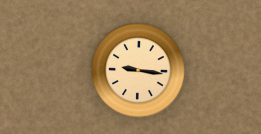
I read {"hour": 9, "minute": 16}
